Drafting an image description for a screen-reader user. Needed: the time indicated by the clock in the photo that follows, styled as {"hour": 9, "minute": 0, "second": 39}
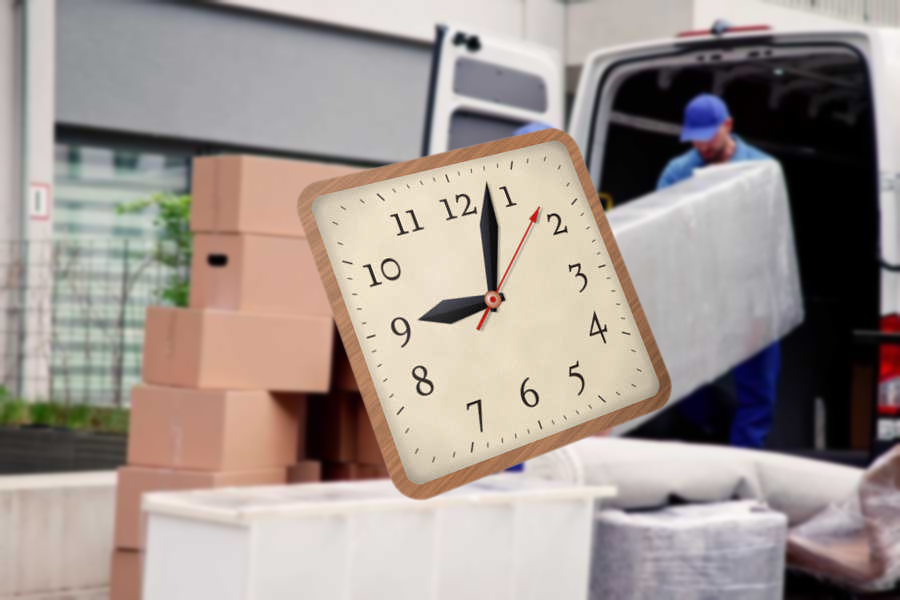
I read {"hour": 9, "minute": 3, "second": 8}
